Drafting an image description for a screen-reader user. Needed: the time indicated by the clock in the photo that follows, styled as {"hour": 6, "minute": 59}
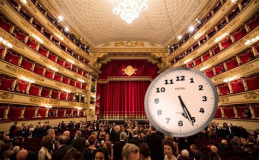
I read {"hour": 5, "minute": 26}
